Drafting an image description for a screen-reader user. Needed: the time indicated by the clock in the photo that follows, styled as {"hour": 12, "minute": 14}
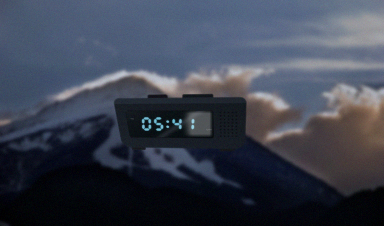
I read {"hour": 5, "minute": 41}
